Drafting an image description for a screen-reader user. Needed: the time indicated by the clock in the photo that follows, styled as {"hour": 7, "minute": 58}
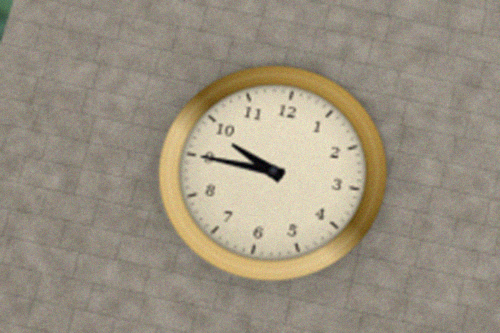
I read {"hour": 9, "minute": 45}
